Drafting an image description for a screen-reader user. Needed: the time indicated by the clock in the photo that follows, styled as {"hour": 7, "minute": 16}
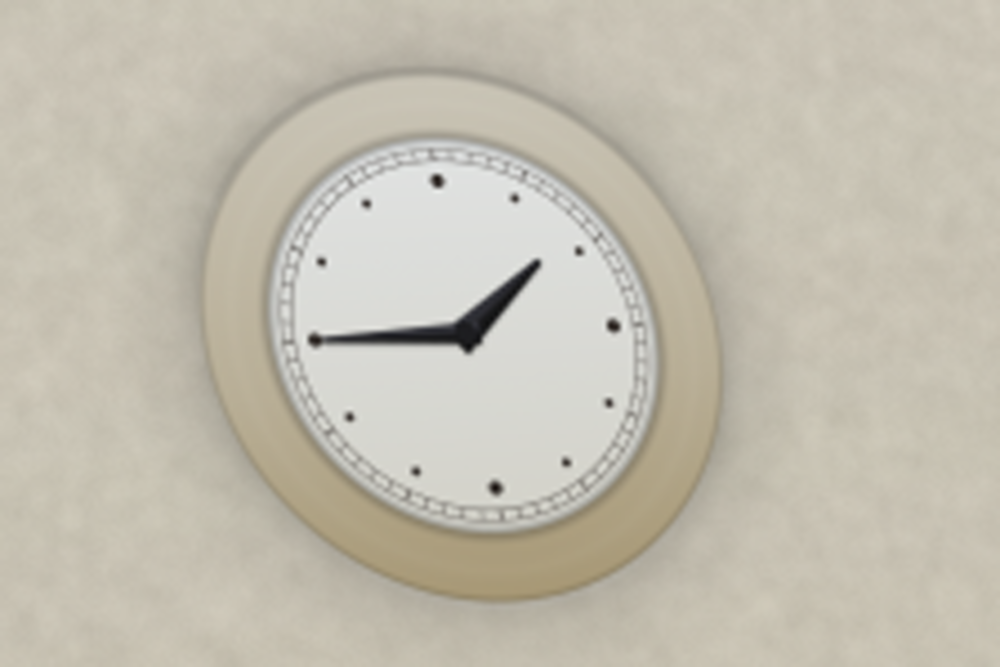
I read {"hour": 1, "minute": 45}
